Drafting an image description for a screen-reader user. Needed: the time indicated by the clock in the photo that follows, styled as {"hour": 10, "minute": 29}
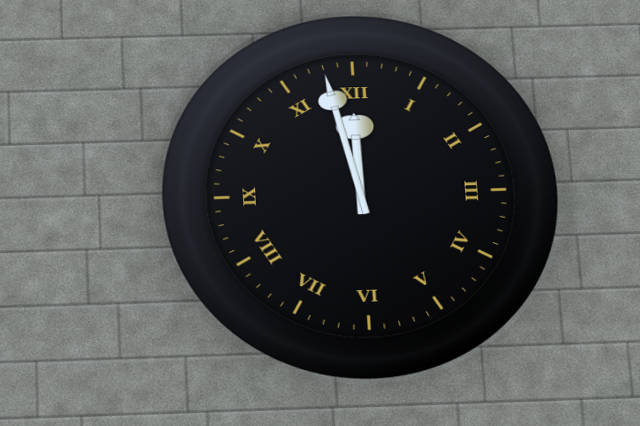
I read {"hour": 11, "minute": 58}
